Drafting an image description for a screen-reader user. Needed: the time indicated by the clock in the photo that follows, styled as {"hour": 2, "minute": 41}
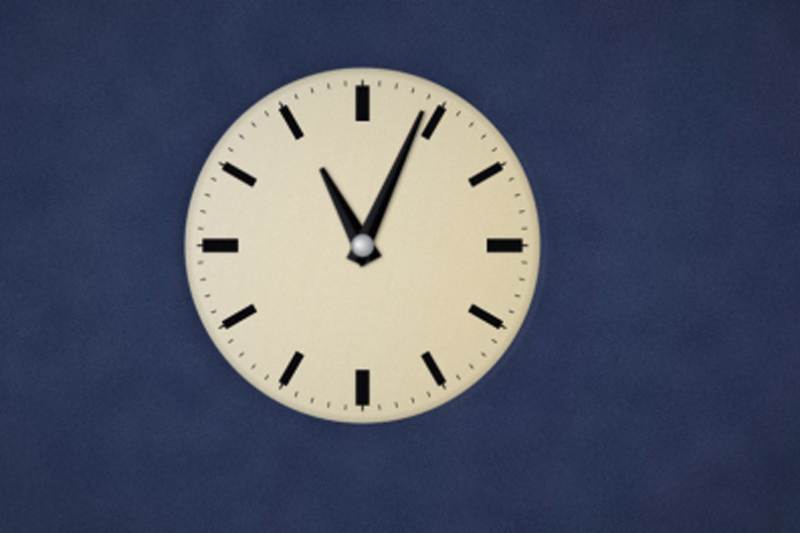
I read {"hour": 11, "minute": 4}
